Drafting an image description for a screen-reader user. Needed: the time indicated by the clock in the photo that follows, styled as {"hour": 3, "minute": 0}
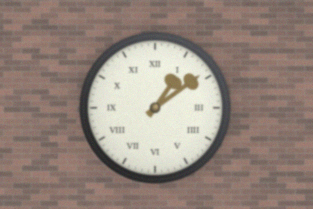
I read {"hour": 1, "minute": 9}
